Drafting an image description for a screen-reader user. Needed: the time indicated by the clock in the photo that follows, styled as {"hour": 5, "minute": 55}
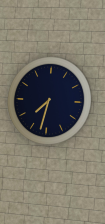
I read {"hour": 7, "minute": 32}
